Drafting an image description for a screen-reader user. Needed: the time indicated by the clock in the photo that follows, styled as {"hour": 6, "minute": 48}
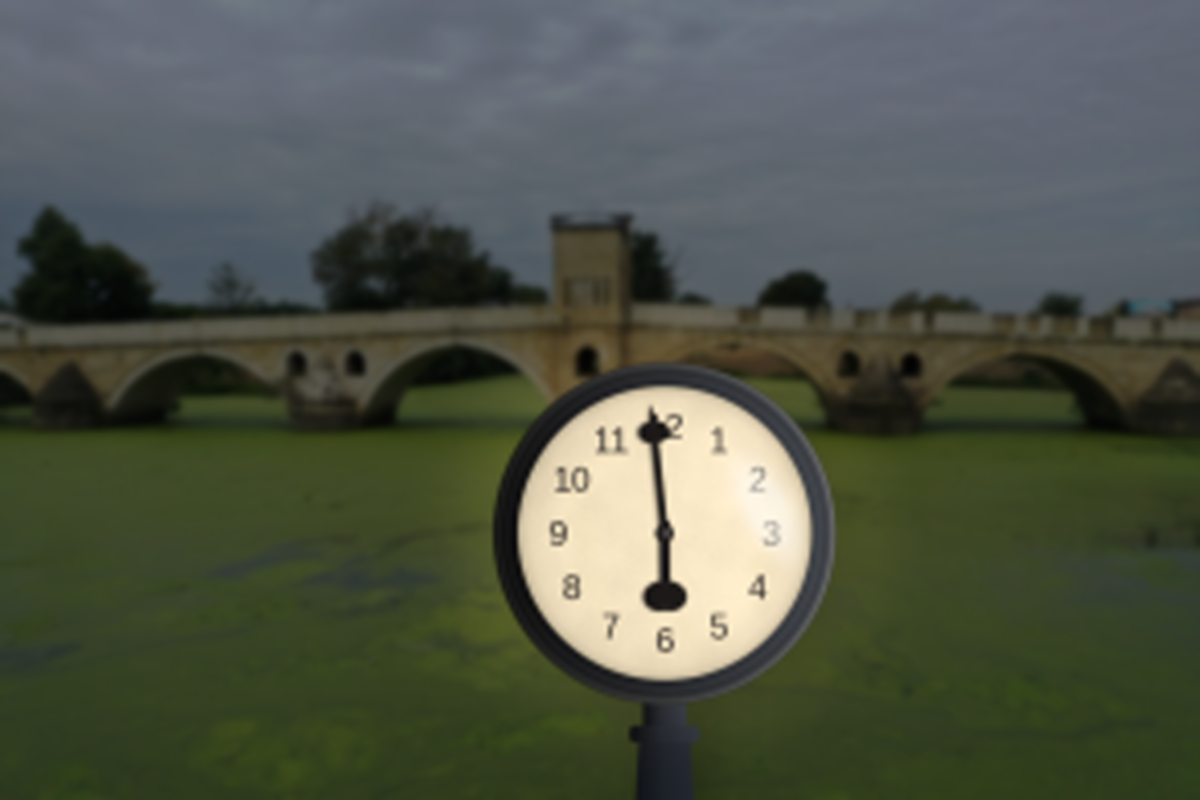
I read {"hour": 5, "minute": 59}
